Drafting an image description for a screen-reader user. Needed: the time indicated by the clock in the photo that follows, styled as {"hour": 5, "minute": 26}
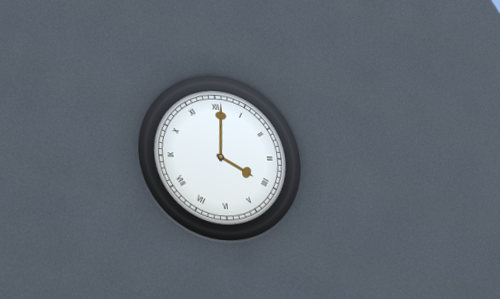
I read {"hour": 4, "minute": 1}
